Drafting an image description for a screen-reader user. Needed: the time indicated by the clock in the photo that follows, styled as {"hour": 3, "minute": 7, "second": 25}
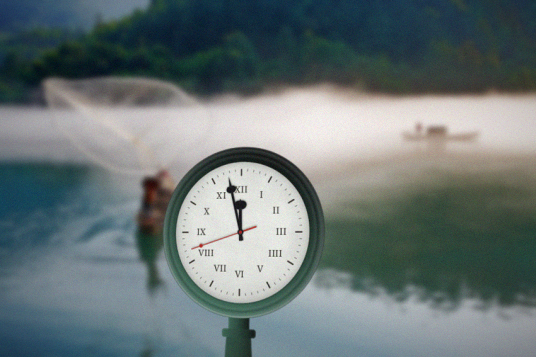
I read {"hour": 11, "minute": 57, "second": 42}
